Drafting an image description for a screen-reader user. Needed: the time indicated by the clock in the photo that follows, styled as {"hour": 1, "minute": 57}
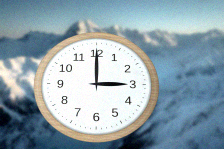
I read {"hour": 3, "minute": 0}
